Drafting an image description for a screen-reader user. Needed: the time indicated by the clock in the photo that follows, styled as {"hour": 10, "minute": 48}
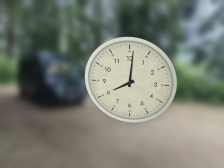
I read {"hour": 8, "minute": 1}
